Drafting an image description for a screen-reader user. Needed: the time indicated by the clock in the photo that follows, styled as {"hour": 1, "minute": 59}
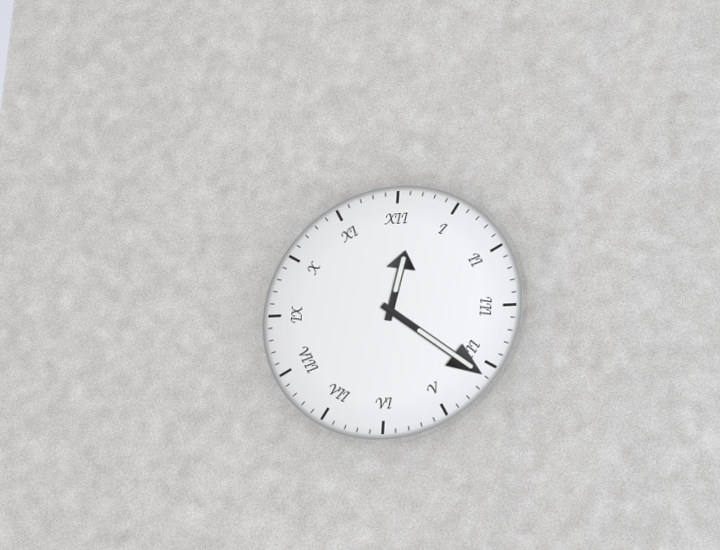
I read {"hour": 12, "minute": 21}
